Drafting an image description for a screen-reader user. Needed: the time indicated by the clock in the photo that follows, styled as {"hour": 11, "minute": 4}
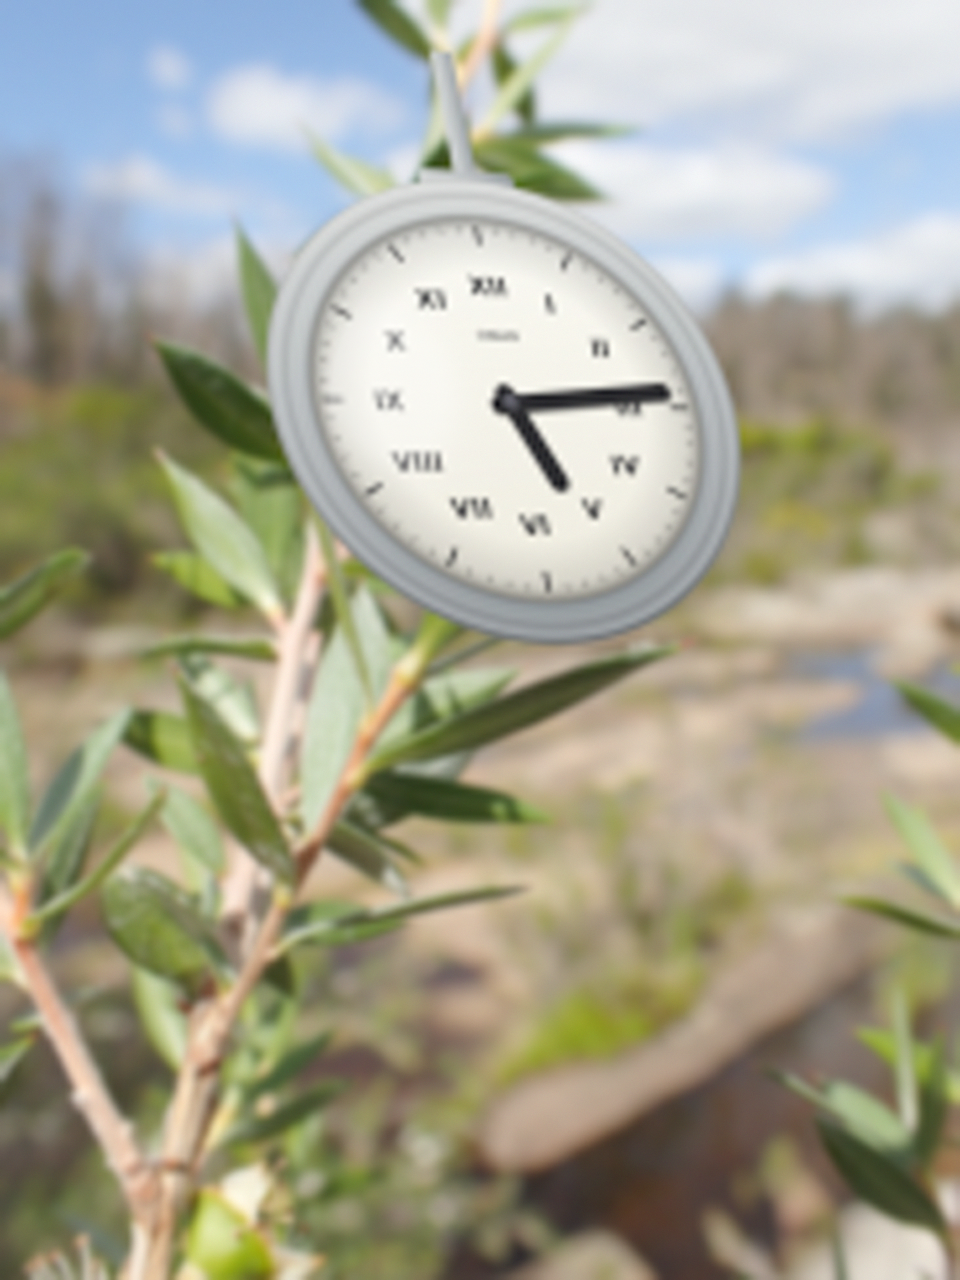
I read {"hour": 5, "minute": 14}
